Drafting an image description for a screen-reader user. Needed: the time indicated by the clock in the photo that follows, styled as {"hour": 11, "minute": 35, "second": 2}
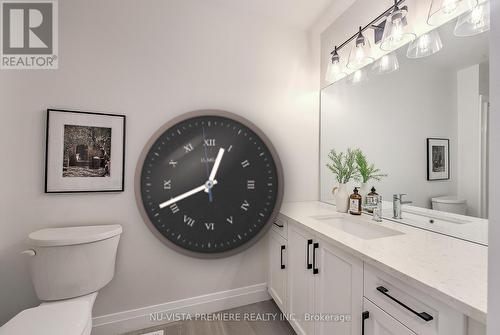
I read {"hour": 12, "minute": 40, "second": 59}
